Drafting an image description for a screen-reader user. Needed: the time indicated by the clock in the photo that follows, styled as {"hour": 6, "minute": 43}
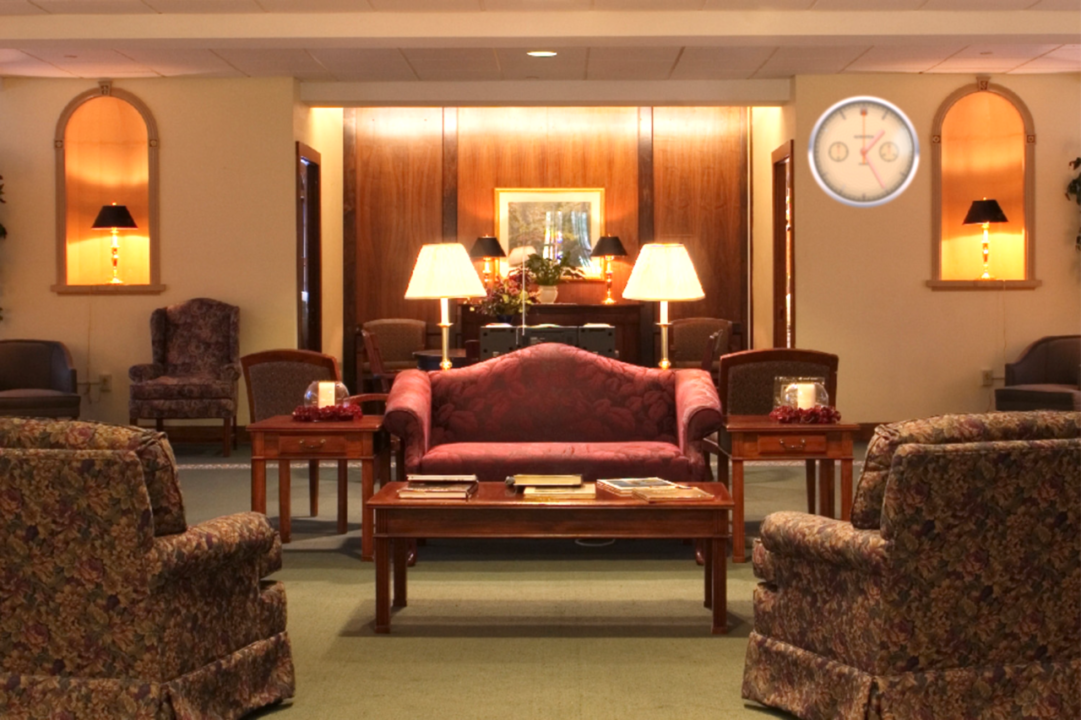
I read {"hour": 1, "minute": 25}
